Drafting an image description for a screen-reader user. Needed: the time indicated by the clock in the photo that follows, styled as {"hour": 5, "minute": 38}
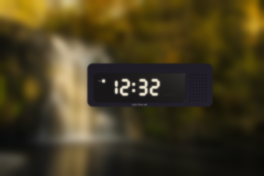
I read {"hour": 12, "minute": 32}
